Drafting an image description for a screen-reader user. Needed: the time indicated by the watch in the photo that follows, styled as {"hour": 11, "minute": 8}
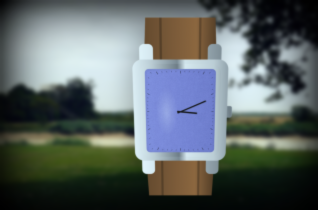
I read {"hour": 3, "minute": 11}
